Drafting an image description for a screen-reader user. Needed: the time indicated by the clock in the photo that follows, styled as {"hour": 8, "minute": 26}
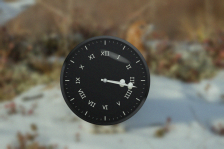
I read {"hour": 3, "minute": 17}
